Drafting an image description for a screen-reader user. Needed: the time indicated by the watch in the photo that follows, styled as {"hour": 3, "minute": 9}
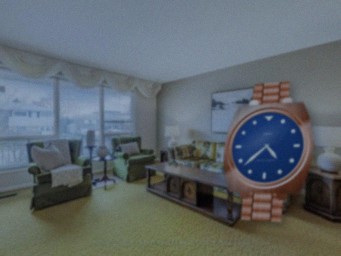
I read {"hour": 4, "minute": 38}
